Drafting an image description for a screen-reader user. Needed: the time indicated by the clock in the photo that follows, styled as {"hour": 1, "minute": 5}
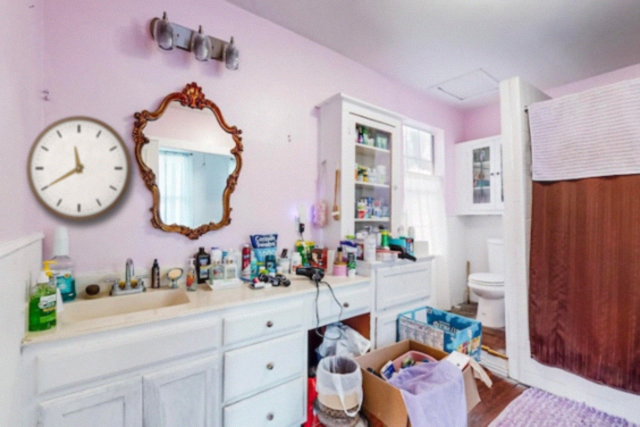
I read {"hour": 11, "minute": 40}
